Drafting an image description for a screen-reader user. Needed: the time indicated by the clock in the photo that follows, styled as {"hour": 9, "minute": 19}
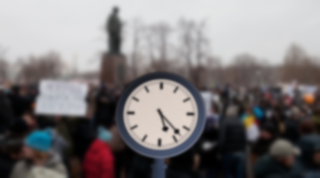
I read {"hour": 5, "minute": 23}
